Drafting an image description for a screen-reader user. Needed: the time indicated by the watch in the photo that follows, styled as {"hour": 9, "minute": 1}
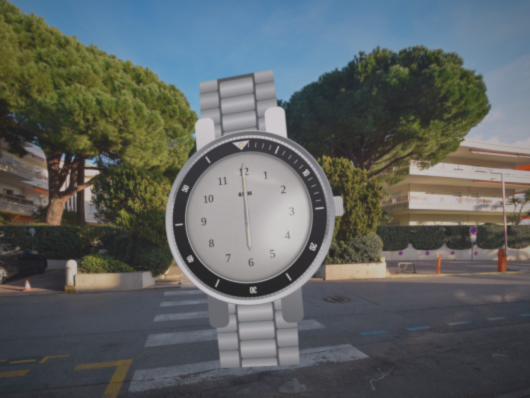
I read {"hour": 6, "minute": 0}
